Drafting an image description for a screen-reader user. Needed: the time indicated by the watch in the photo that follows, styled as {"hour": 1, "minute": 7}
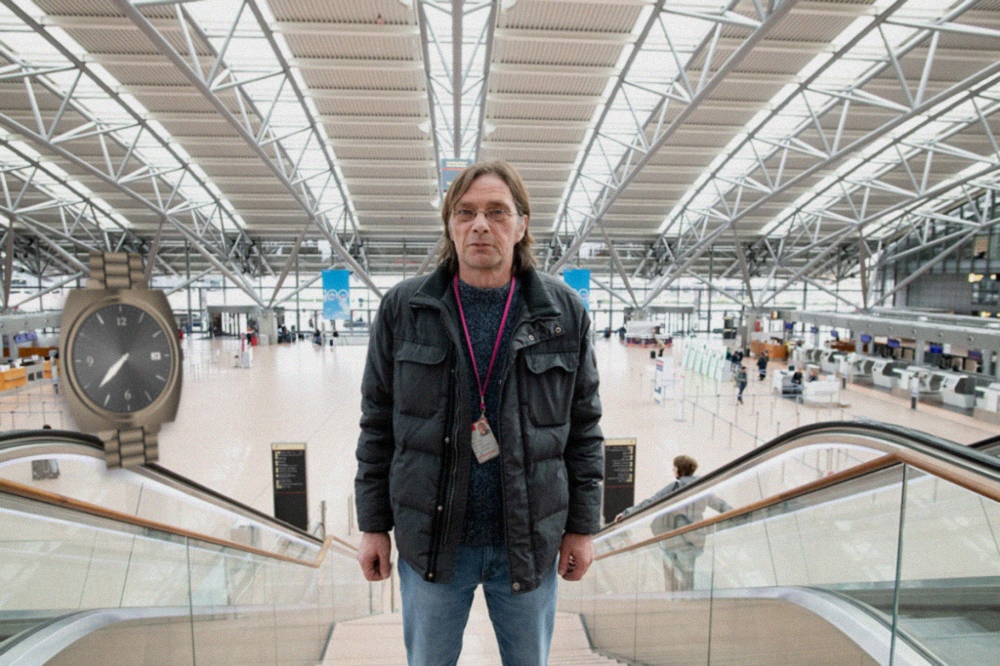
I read {"hour": 7, "minute": 38}
